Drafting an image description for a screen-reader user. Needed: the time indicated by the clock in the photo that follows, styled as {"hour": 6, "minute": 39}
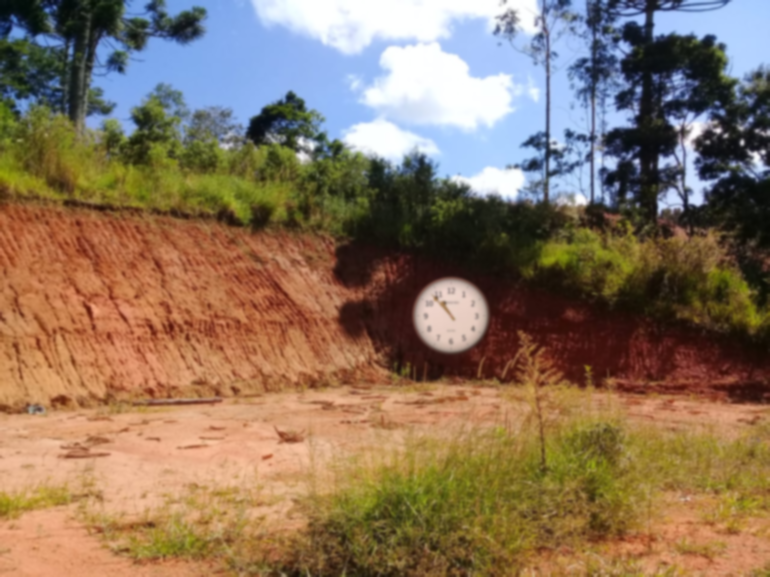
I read {"hour": 10, "minute": 53}
